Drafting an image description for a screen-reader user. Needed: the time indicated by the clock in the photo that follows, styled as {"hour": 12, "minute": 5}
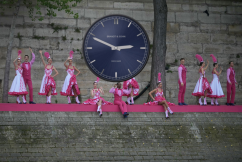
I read {"hour": 2, "minute": 49}
